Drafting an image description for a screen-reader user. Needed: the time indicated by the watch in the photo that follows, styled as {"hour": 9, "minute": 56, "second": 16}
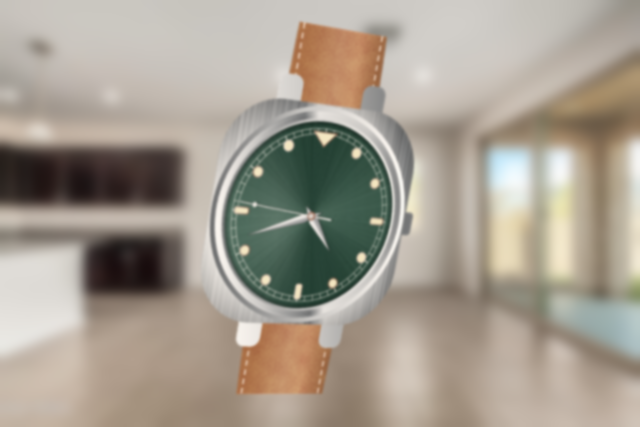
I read {"hour": 4, "minute": 41, "second": 46}
